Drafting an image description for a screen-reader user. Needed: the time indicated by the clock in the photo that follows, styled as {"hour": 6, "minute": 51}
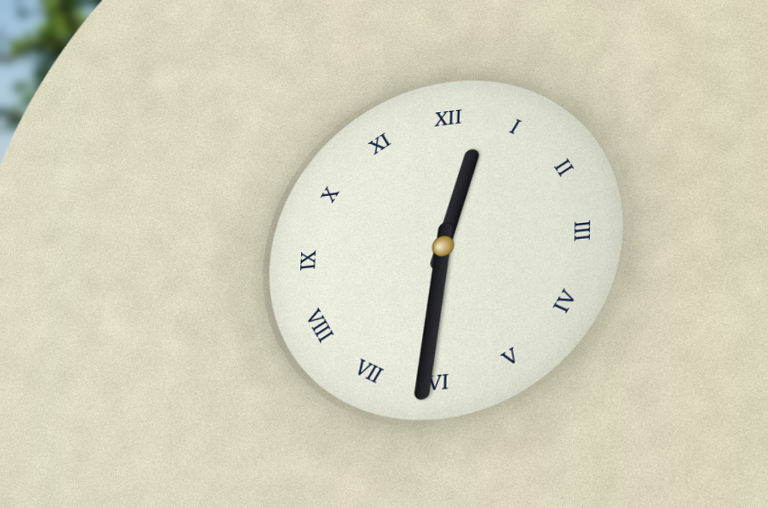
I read {"hour": 12, "minute": 31}
